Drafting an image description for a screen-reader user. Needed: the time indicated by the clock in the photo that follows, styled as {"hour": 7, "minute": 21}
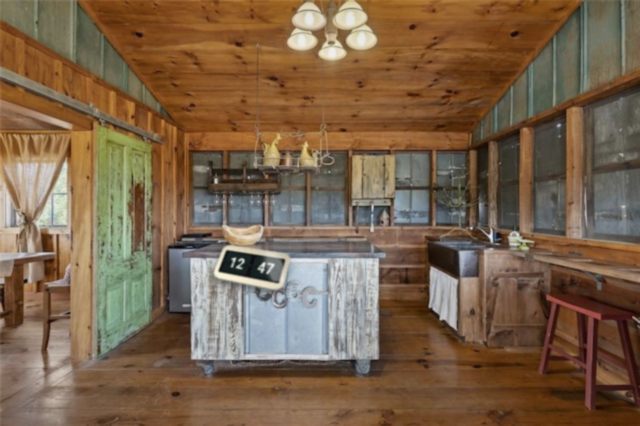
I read {"hour": 12, "minute": 47}
